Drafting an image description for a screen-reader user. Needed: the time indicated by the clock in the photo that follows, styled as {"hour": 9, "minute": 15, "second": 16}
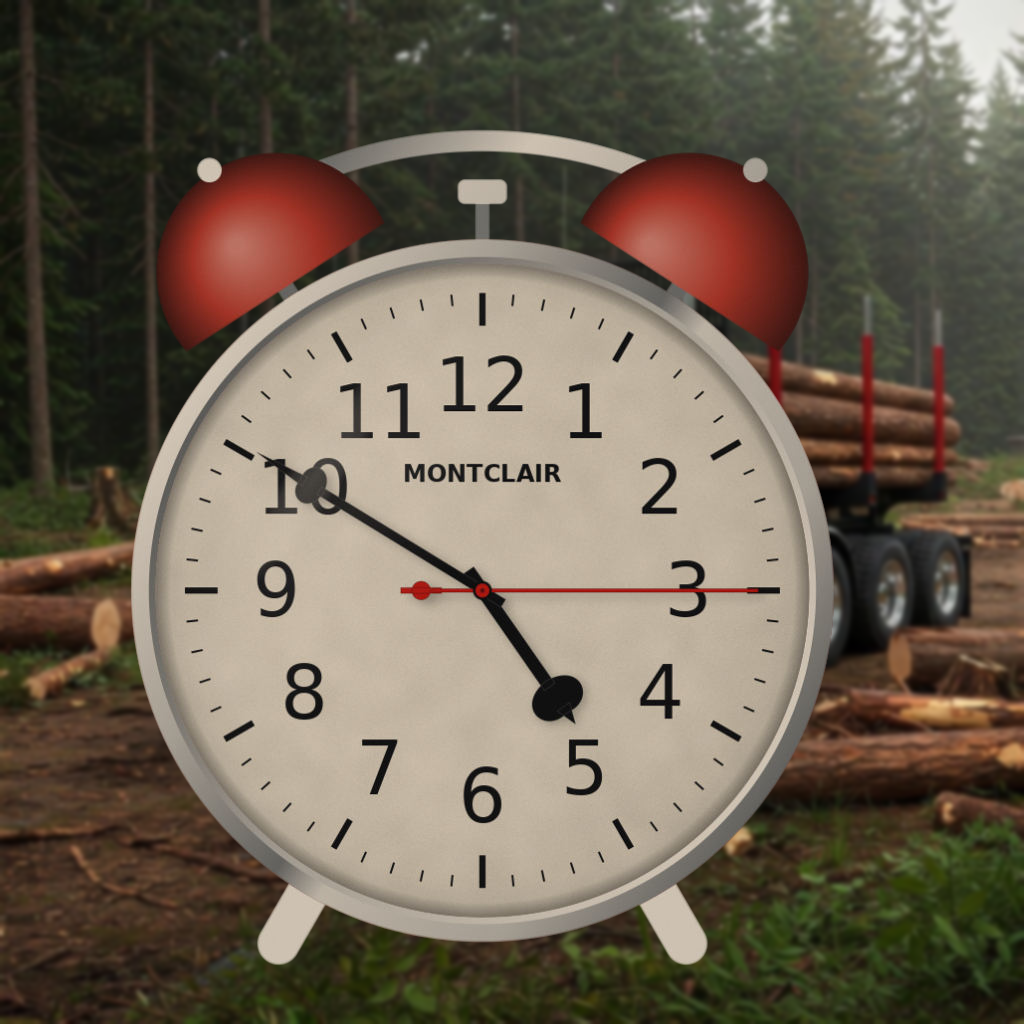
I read {"hour": 4, "minute": 50, "second": 15}
